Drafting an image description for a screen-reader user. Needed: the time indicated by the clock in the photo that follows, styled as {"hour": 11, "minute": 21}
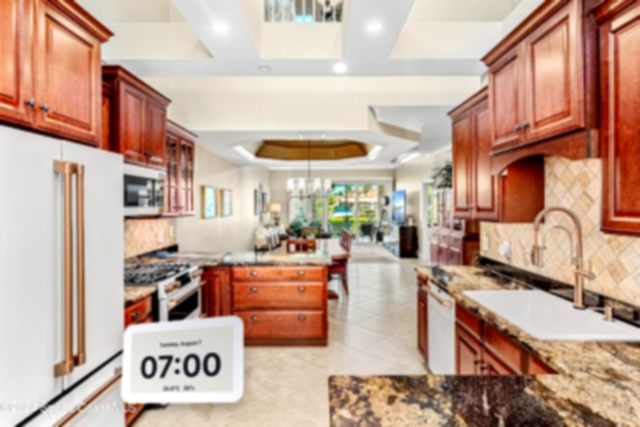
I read {"hour": 7, "minute": 0}
